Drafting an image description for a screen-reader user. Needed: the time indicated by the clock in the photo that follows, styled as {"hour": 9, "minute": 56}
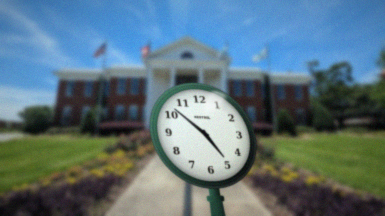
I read {"hour": 4, "minute": 52}
